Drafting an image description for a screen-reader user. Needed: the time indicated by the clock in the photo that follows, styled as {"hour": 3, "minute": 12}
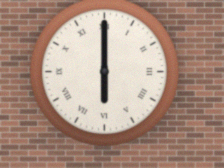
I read {"hour": 6, "minute": 0}
